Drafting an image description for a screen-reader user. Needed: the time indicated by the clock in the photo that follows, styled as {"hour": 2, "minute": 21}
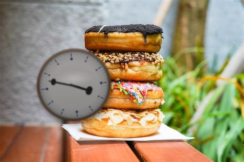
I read {"hour": 3, "minute": 48}
